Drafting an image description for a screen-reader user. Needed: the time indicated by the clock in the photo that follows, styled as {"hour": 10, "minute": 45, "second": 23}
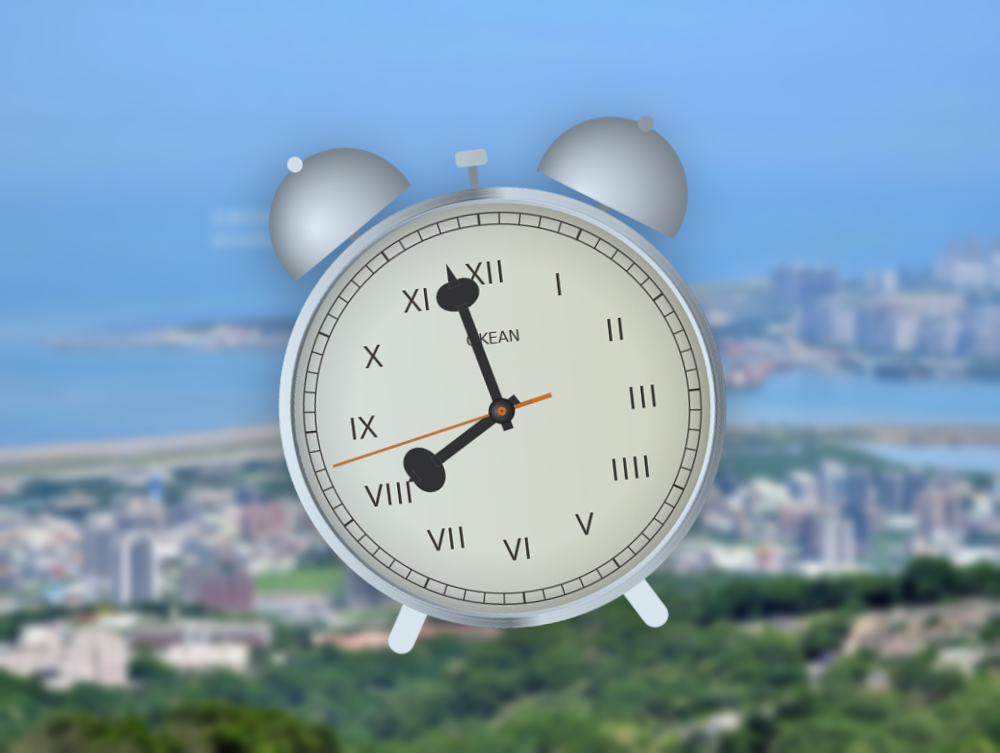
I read {"hour": 7, "minute": 57, "second": 43}
